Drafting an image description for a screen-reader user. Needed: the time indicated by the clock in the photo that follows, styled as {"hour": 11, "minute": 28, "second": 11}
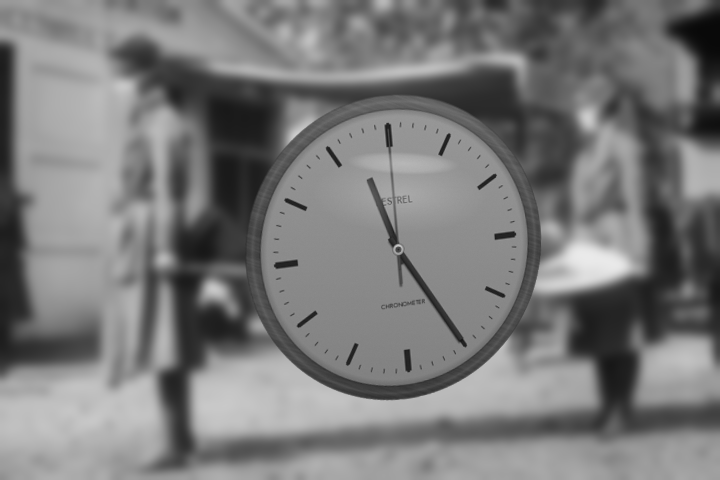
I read {"hour": 11, "minute": 25, "second": 0}
